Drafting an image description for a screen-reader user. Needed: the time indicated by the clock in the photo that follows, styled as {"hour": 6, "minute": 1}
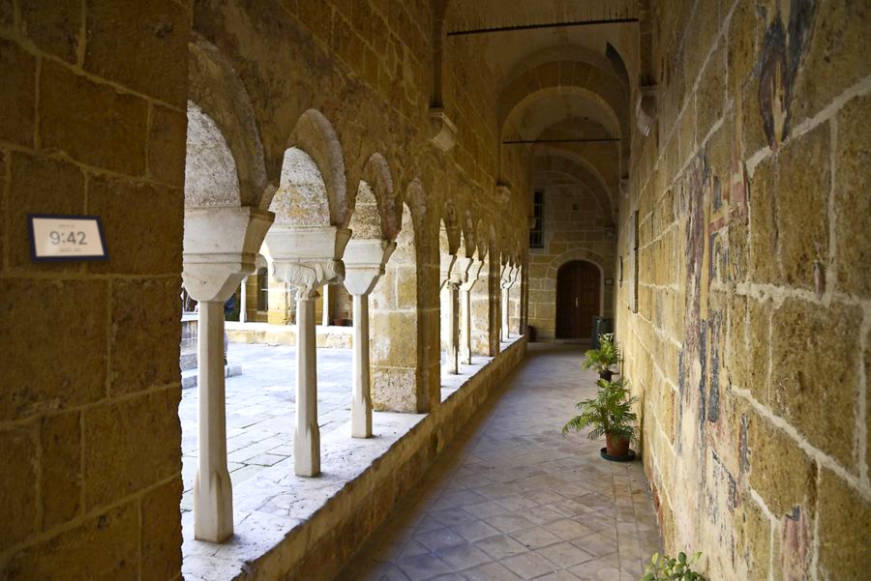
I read {"hour": 9, "minute": 42}
